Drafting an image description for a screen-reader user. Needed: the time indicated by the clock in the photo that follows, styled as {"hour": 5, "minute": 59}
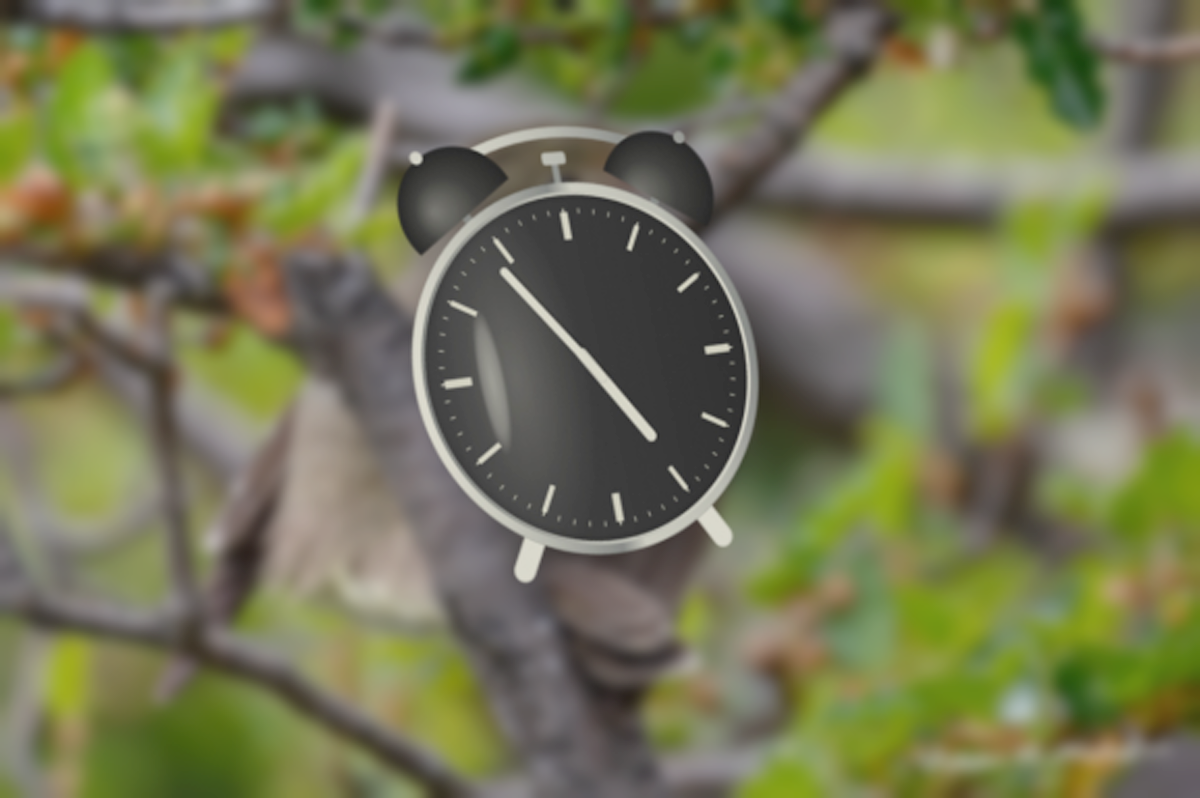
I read {"hour": 4, "minute": 54}
